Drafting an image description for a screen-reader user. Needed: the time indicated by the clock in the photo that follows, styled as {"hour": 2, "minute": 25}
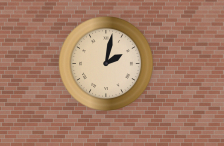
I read {"hour": 2, "minute": 2}
